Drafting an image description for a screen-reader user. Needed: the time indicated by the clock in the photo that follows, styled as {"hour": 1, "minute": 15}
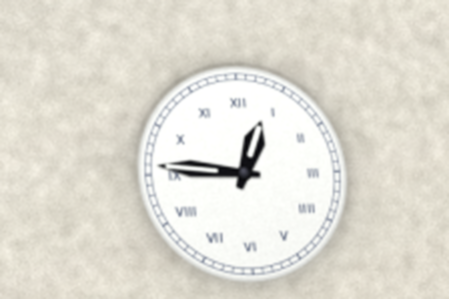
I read {"hour": 12, "minute": 46}
